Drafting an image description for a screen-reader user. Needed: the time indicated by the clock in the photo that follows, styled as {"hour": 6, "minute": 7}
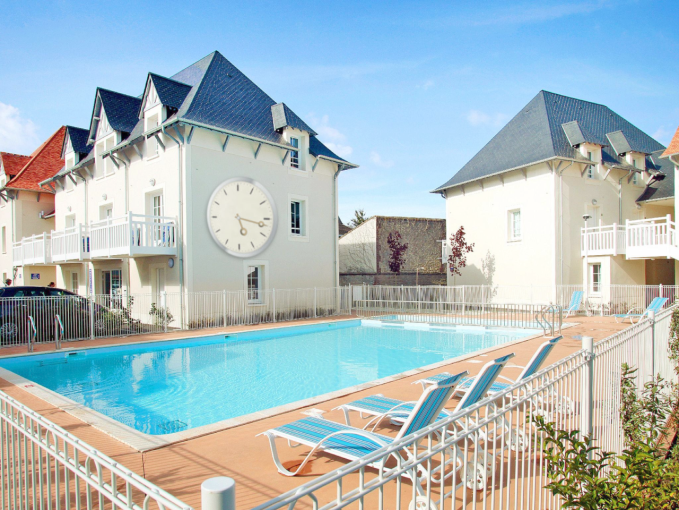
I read {"hour": 5, "minute": 17}
